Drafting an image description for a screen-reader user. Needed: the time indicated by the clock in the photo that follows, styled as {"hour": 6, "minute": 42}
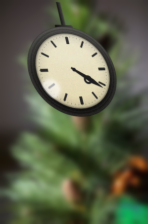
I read {"hour": 4, "minute": 21}
